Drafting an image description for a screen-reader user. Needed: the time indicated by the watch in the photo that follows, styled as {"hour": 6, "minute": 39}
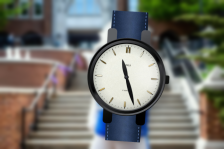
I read {"hour": 11, "minute": 27}
